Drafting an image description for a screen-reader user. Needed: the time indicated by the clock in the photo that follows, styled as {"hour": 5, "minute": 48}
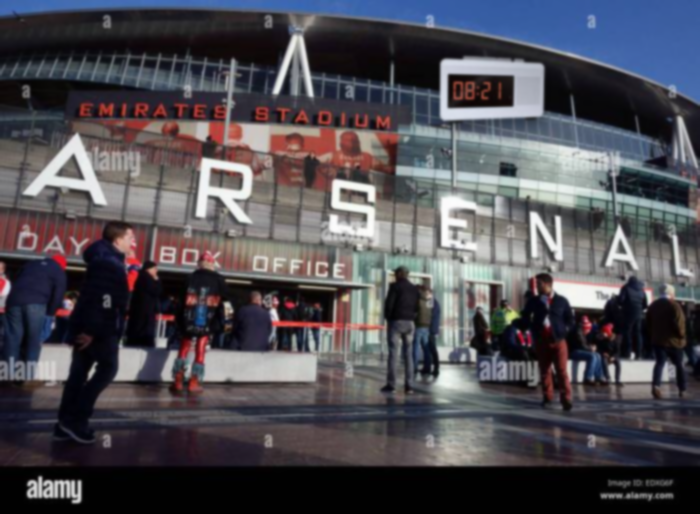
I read {"hour": 8, "minute": 21}
